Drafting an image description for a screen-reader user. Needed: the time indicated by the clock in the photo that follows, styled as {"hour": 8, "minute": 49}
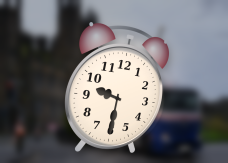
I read {"hour": 9, "minute": 30}
